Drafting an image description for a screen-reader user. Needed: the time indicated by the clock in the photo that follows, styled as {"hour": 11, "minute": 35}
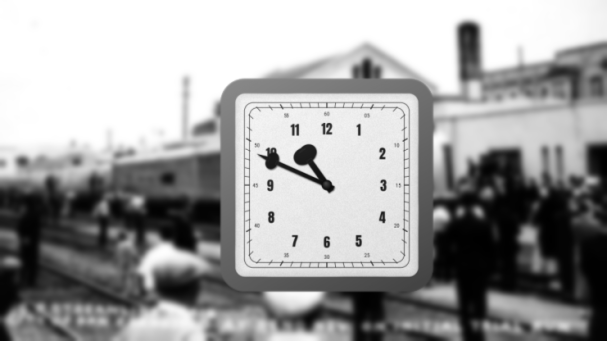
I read {"hour": 10, "minute": 49}
